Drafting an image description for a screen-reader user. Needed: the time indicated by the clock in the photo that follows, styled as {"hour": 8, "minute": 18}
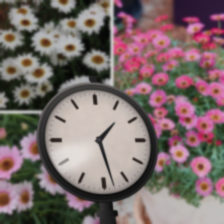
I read {"hour": 1, "minute": 28}
